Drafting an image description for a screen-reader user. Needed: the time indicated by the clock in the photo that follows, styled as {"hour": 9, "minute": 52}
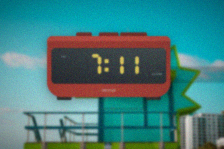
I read {"hour": 7, "minute": 11}
